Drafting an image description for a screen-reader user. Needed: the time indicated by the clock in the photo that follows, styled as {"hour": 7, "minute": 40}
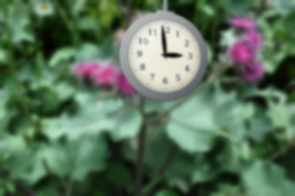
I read {"hour": 2, "minute": 59}
